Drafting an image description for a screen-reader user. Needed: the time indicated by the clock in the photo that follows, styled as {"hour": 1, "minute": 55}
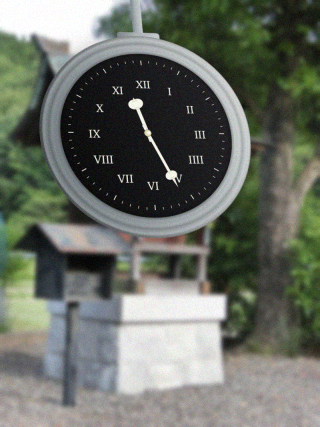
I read {"hour": 11, "minute": 26}
